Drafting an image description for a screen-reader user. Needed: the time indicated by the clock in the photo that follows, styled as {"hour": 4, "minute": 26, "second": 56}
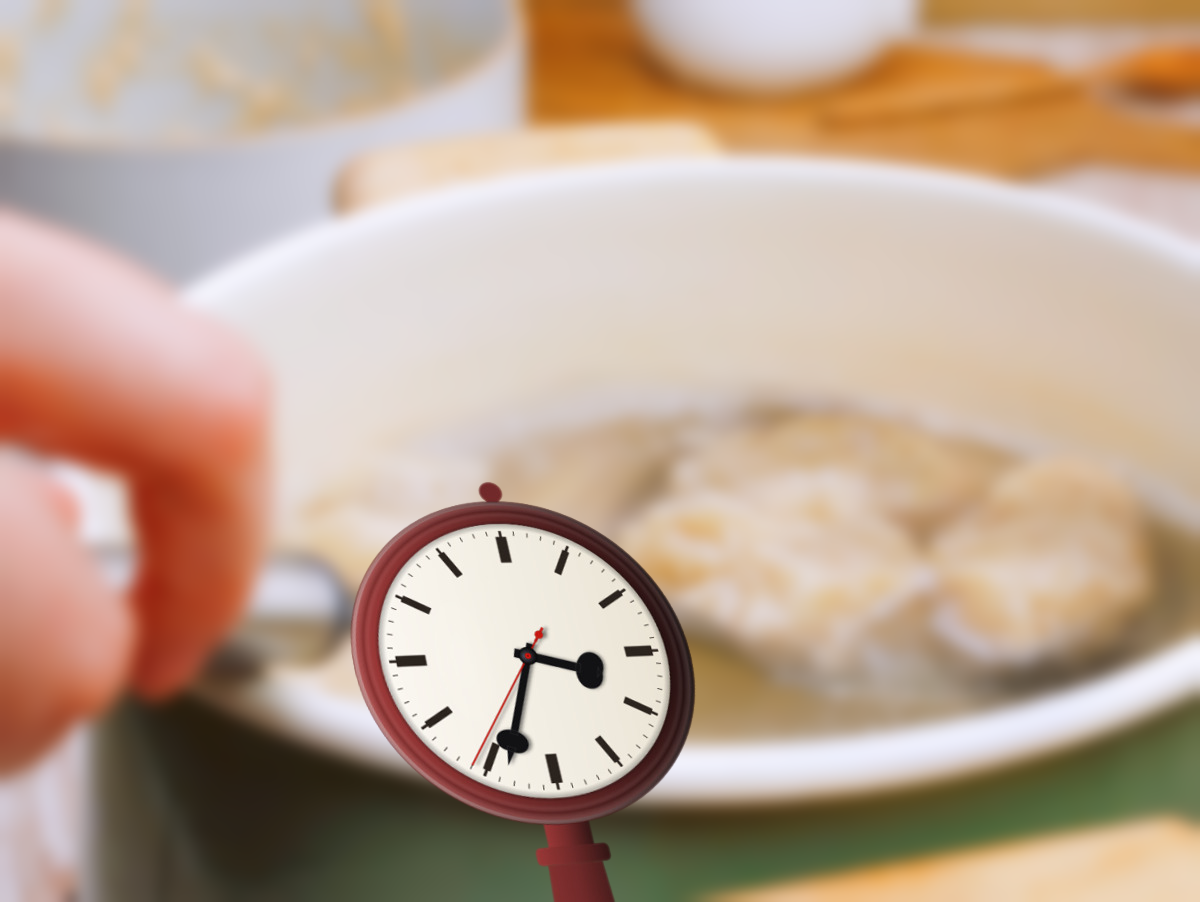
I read {"hour": 3, "minute": 33, "second": 36}
